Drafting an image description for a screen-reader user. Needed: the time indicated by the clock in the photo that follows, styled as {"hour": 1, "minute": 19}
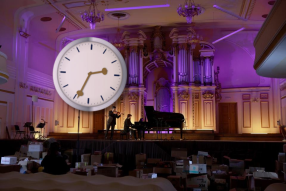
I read {"hour": 2, "minute": 34}
